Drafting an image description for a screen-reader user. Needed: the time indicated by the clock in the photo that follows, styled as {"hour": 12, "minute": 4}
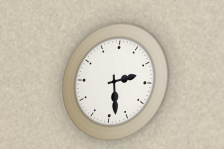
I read {"hour": 2, "minute": 28}
